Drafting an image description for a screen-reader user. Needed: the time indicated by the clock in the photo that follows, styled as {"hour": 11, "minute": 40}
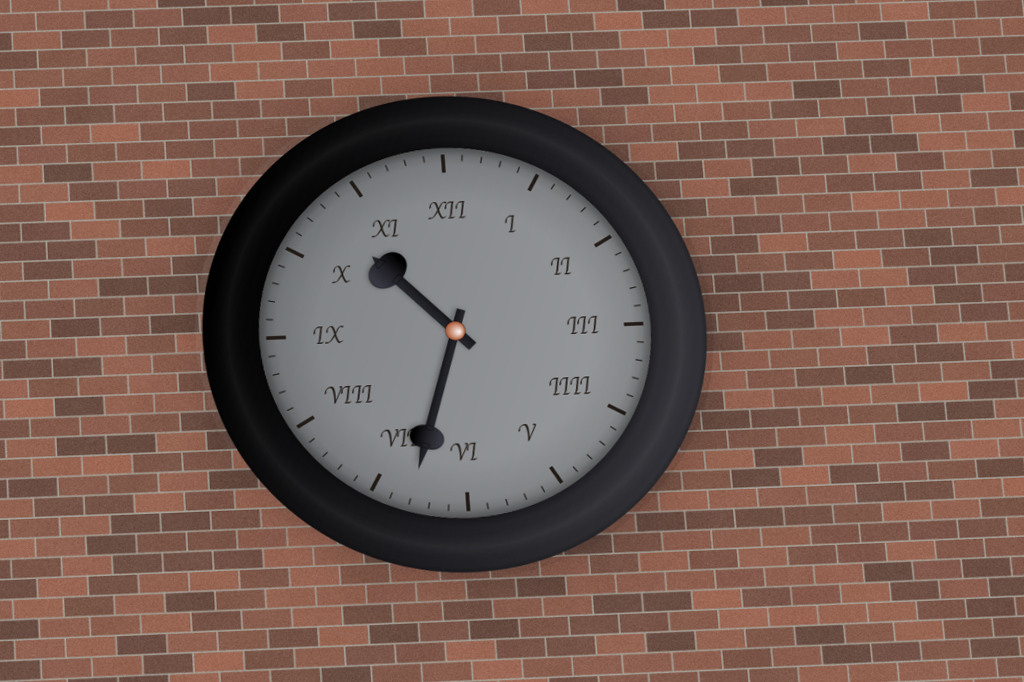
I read {"hour": 10, "minute": 33}
